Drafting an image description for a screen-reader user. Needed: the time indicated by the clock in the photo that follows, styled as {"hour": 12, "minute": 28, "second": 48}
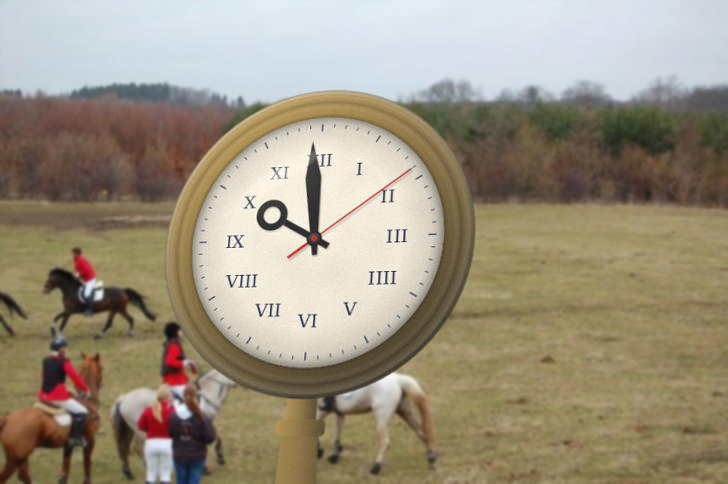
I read {"hour": 9, "minute": 59, "second": 9}
